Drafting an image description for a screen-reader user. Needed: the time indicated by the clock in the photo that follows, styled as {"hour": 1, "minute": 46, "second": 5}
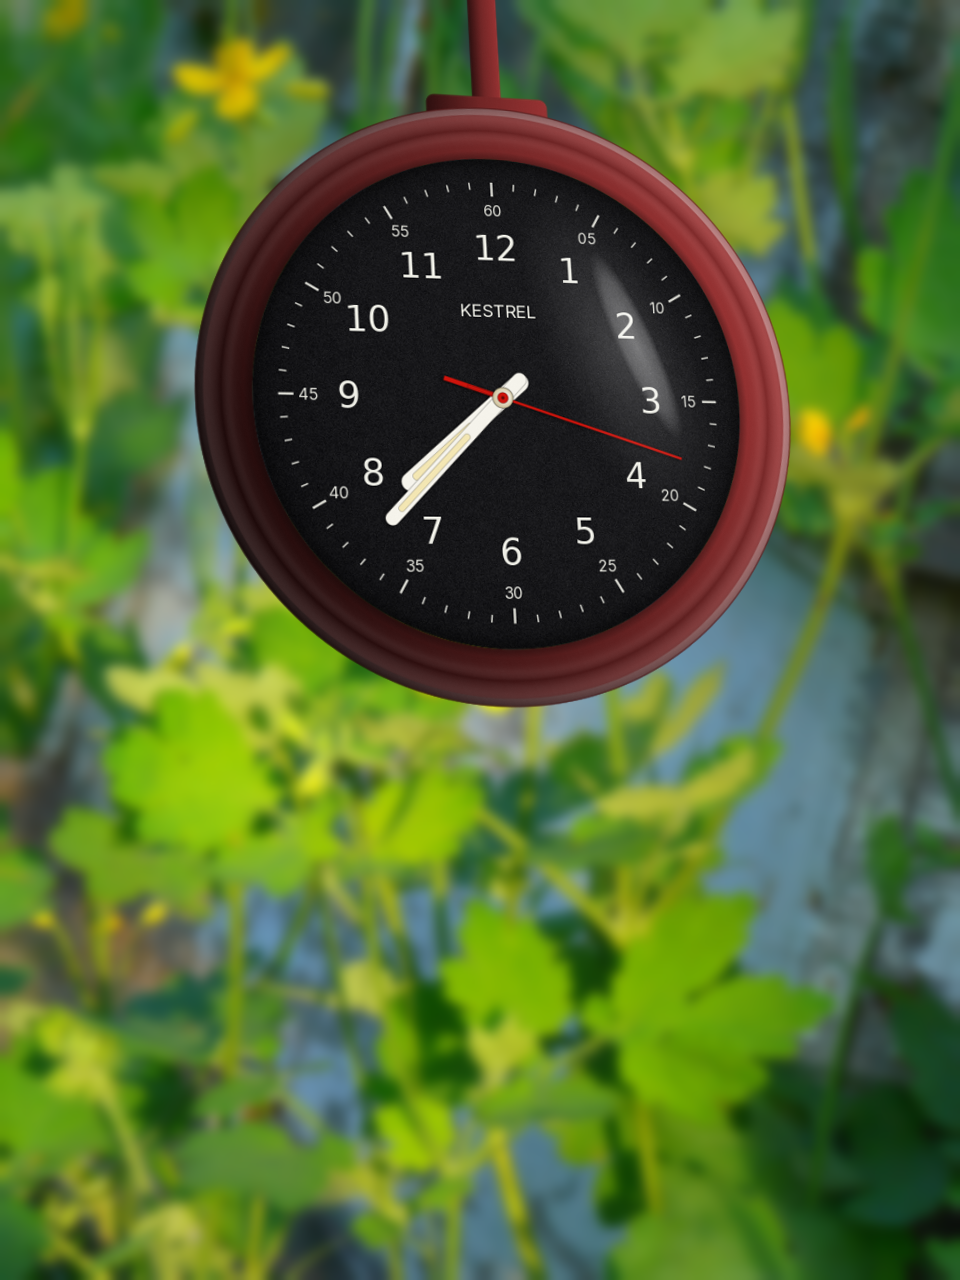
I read {"hour": 7, "minute": 37, "second": 18}
